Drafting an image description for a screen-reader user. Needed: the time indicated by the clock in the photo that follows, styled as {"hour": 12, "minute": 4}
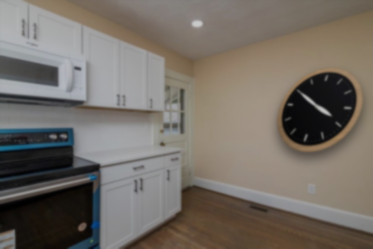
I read {"hour": 3, "minute": 50}
